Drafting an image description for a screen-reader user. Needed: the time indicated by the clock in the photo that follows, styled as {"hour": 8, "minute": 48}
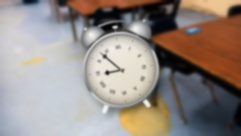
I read {"hour": 8, "minute": 53}
